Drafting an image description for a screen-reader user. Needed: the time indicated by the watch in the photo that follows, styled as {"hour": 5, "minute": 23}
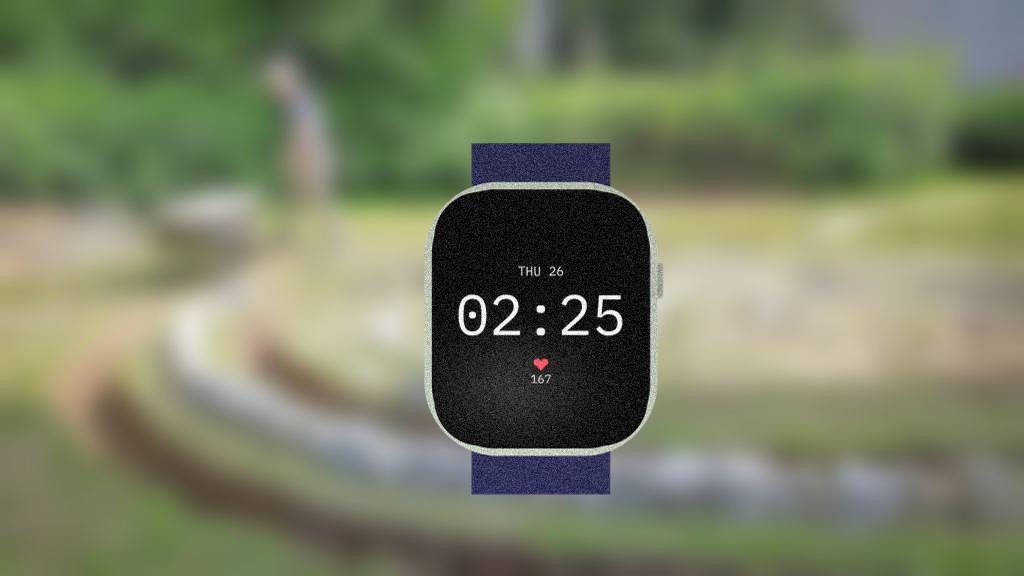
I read {"hour": 2, "minute": 25}
